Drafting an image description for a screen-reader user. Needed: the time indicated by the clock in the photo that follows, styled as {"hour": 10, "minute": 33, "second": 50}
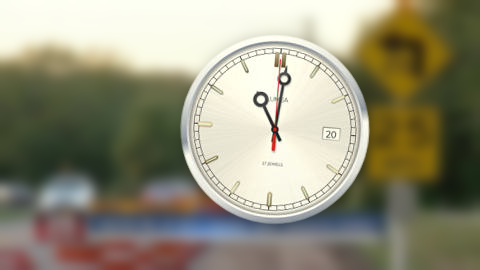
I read {"hour": 11, "minute": 1, "second": 0}
